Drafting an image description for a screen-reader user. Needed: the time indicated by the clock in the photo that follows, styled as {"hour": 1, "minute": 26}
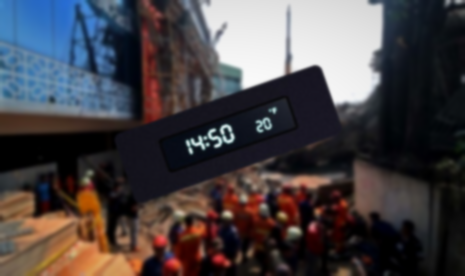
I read {"hour": 14, "minute": 50}
